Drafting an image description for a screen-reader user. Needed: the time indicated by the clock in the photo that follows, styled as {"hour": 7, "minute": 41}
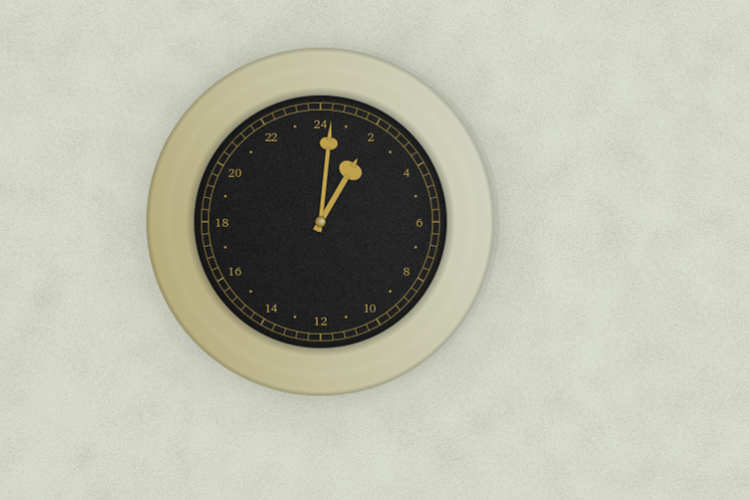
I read {"hour": 2, "minute": 1}
